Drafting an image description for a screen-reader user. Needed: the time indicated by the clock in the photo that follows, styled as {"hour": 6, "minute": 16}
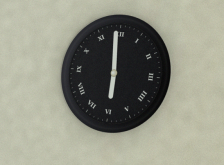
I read {"hour": 5, "minute": 59}
